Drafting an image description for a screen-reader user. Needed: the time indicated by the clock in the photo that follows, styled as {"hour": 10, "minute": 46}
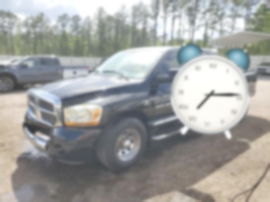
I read {"hour": 7, "minute": 14}
